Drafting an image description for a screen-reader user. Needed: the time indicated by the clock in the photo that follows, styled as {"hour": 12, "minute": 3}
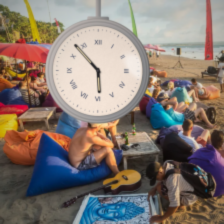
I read {"hour": 5, "minute": 53}
